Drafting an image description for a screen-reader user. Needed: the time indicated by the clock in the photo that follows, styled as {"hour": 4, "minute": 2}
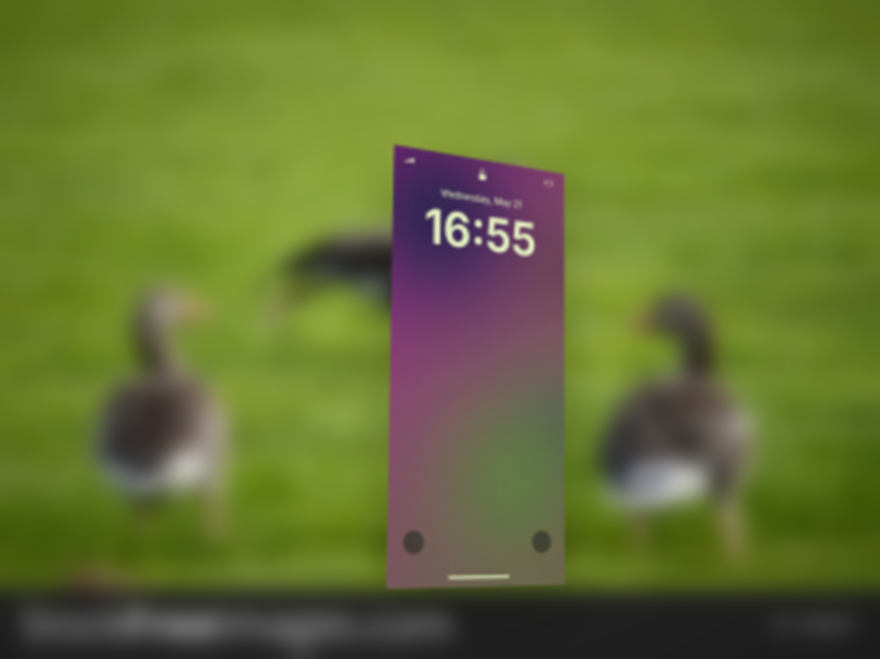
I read {"hour": 16, "minute": 55}
